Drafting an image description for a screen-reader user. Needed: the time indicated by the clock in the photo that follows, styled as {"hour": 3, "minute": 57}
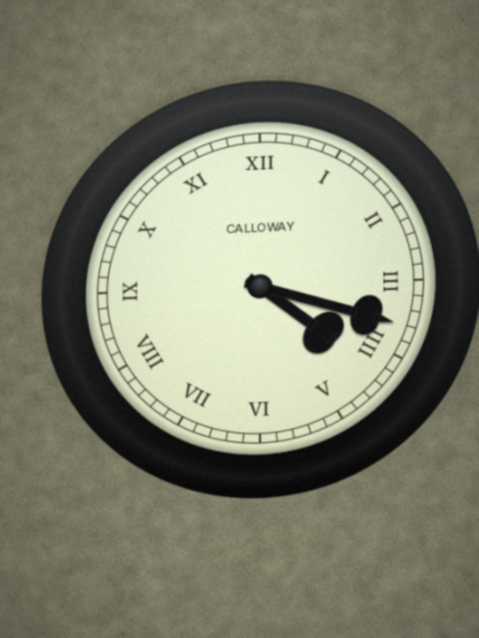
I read {"hour": 4, "minute": 18}
